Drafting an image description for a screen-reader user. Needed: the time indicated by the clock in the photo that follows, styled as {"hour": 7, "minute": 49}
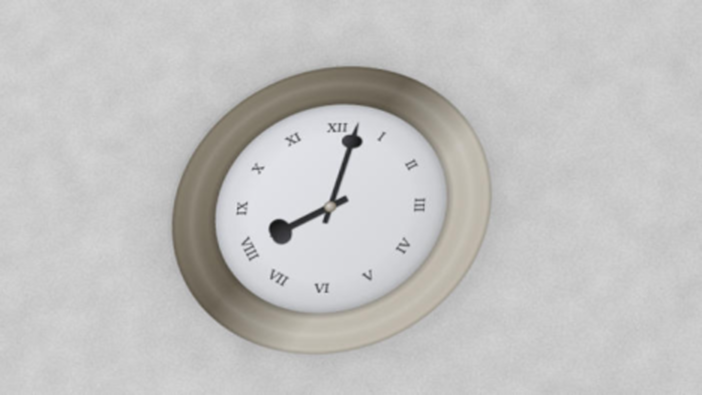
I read {"hour": 8, "minute": 2}
